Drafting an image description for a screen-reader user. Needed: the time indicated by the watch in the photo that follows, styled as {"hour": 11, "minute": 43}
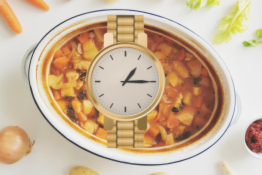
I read {"hour": 1, "minute": 15}
